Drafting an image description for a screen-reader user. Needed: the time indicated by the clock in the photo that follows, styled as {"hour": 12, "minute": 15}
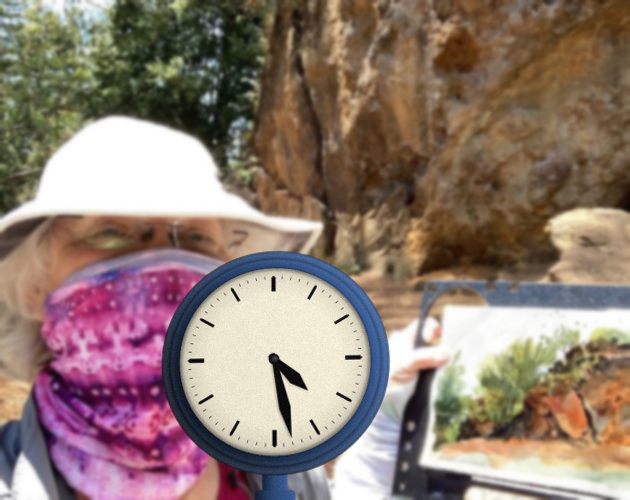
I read {"hour": 4, "minute": 28}
